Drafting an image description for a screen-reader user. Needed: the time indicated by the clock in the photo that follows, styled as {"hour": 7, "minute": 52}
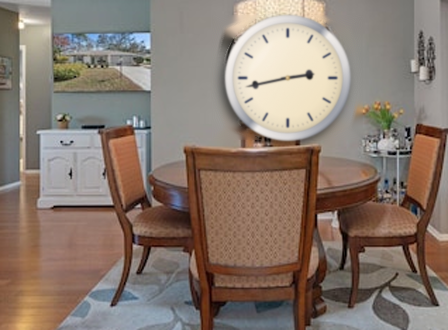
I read {"hour": 2, "minute": 43}
